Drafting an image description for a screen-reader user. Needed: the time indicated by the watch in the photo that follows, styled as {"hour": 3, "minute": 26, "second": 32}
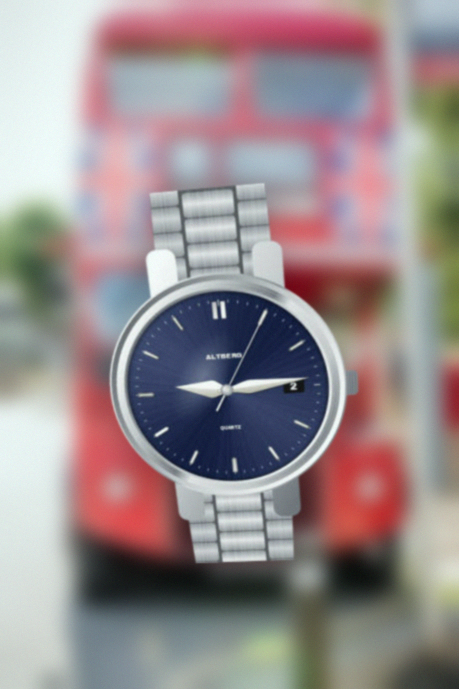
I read {"hour": 9, "minute": 14, "second": 5}
